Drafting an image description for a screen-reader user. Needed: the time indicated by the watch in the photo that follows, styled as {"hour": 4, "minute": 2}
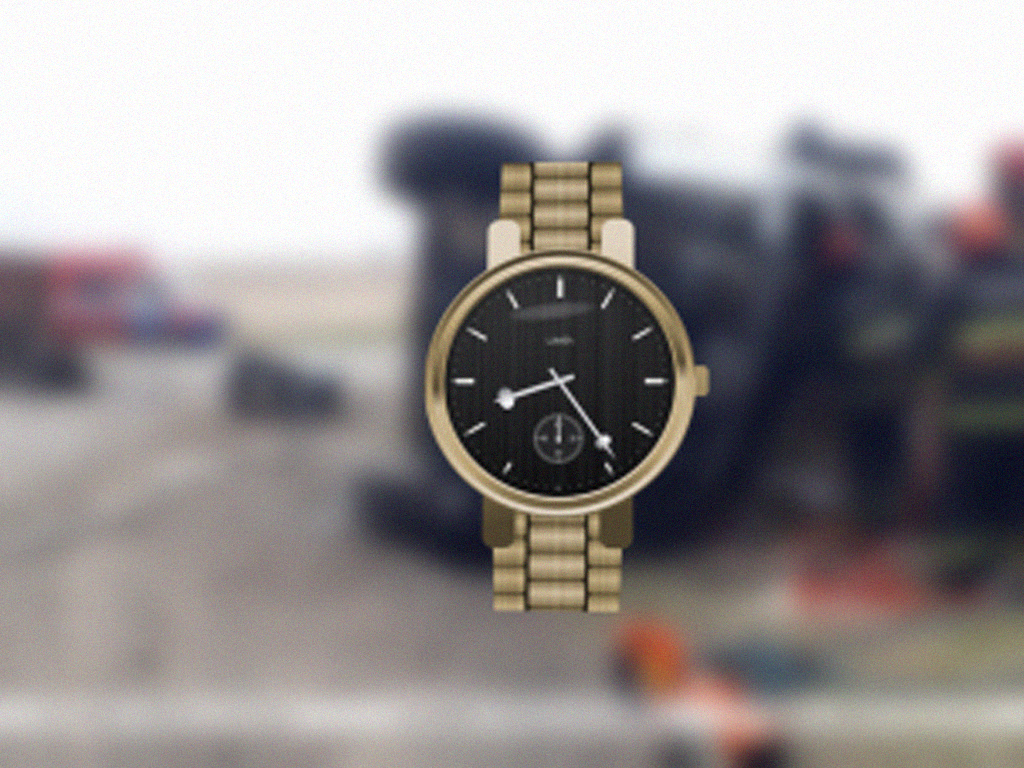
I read {"hour": 8, "minute": 24}
